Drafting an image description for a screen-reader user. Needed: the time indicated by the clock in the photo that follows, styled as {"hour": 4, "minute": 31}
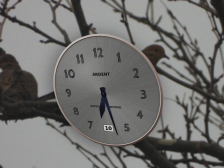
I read {"hour": 6, "minute": 28}
